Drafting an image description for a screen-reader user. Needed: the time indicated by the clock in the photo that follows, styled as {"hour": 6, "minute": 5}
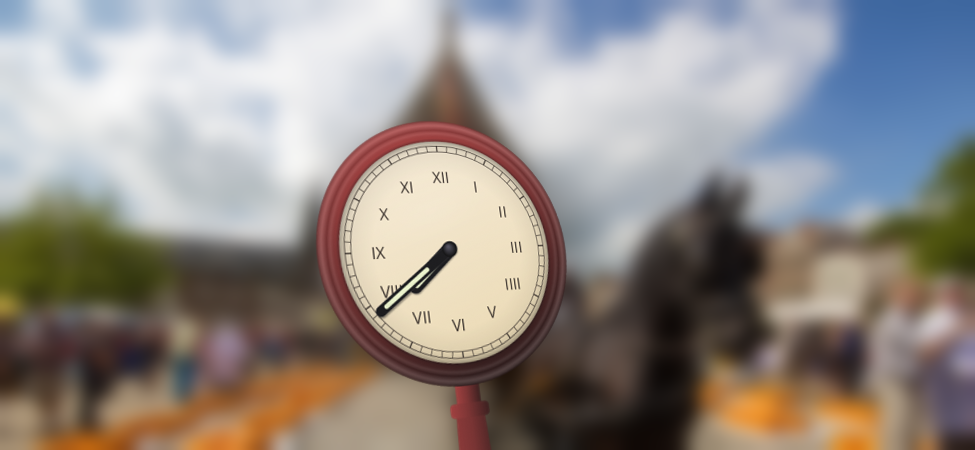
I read {"hour": 7, "minute": 39}
